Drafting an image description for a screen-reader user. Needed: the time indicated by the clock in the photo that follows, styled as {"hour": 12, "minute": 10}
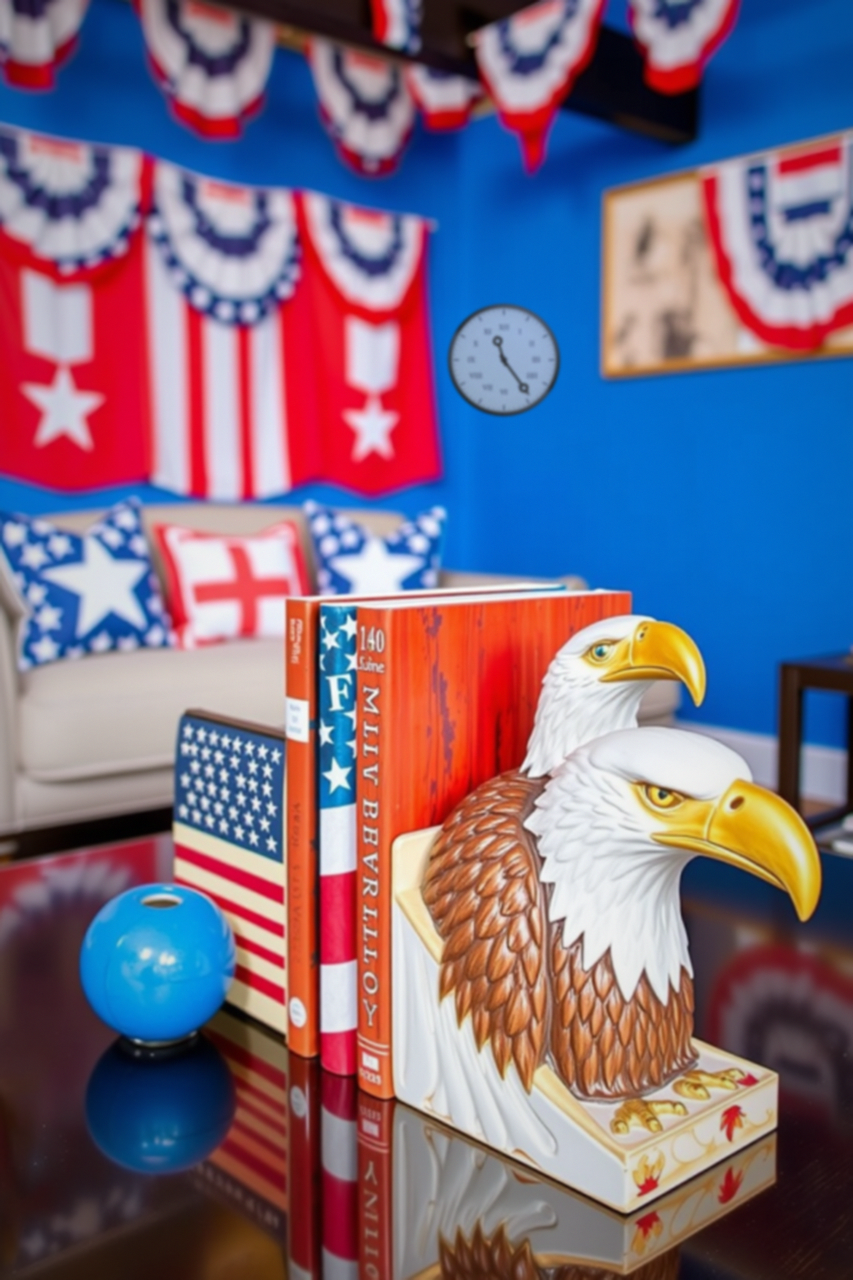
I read {"hour": 11, "minute": 24}
